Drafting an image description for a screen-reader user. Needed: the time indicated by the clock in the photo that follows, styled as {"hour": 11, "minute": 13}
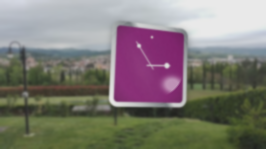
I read {"hour": 2, "minute": 54}
